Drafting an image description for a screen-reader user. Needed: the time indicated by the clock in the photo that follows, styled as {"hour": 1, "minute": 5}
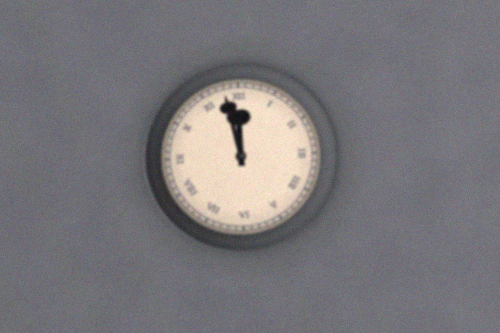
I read {"hour": 11, "minute": 58}
